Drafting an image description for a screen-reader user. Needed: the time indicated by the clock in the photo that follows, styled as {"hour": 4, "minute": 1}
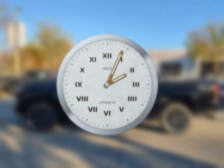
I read {"hour": 2, "minute": 4}
